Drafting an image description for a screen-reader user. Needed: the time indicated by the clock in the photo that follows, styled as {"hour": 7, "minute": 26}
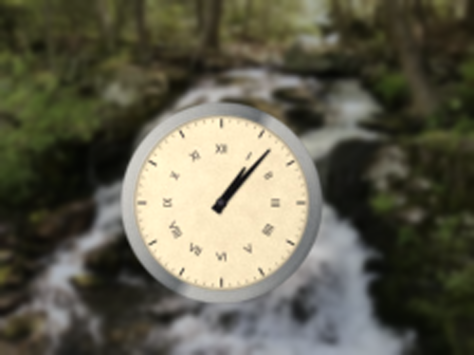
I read {"hour": 1, "minute": 7}
